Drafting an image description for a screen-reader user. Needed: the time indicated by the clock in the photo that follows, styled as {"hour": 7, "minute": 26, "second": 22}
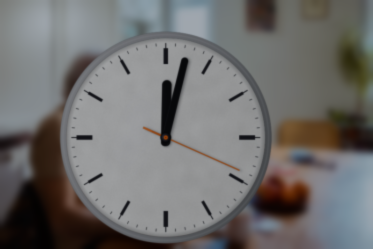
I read {"hour": 12, "minute": 2, "second": 19}
